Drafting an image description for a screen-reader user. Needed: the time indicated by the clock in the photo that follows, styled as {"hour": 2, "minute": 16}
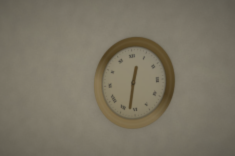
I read {"hour": 12, "minute": 32}
